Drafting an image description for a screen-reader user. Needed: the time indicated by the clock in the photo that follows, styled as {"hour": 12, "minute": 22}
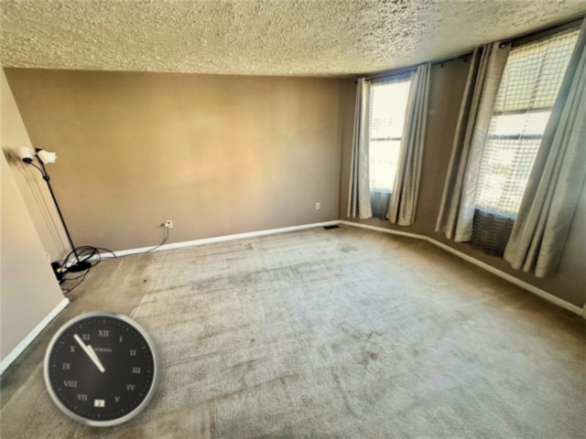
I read {"hour": 10, "minute": 53}
